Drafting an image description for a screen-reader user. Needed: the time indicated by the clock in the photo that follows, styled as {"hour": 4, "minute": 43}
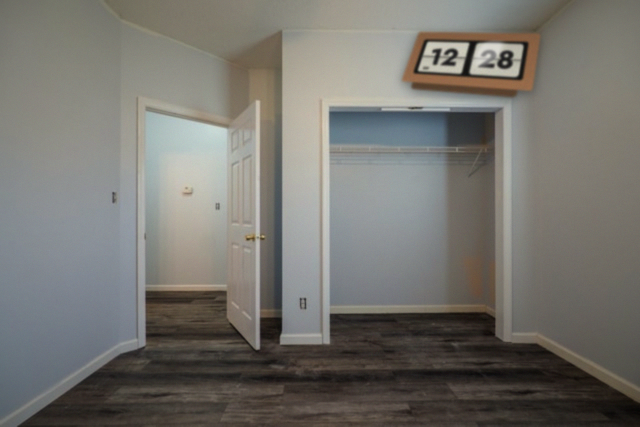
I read {"hour": 12, "minute": 28}
